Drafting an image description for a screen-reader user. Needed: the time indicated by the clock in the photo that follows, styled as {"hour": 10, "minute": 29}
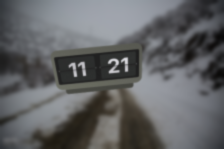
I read {"hour": 11, "minute": 21}
